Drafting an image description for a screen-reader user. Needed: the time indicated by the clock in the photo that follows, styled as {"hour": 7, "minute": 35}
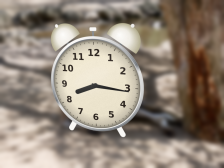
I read {"hour": 8, "minute": 16}
